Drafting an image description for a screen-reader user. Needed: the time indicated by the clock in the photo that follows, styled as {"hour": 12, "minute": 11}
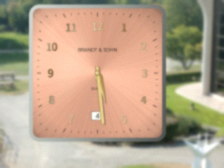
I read {"hour": 5, "minute": 29}
